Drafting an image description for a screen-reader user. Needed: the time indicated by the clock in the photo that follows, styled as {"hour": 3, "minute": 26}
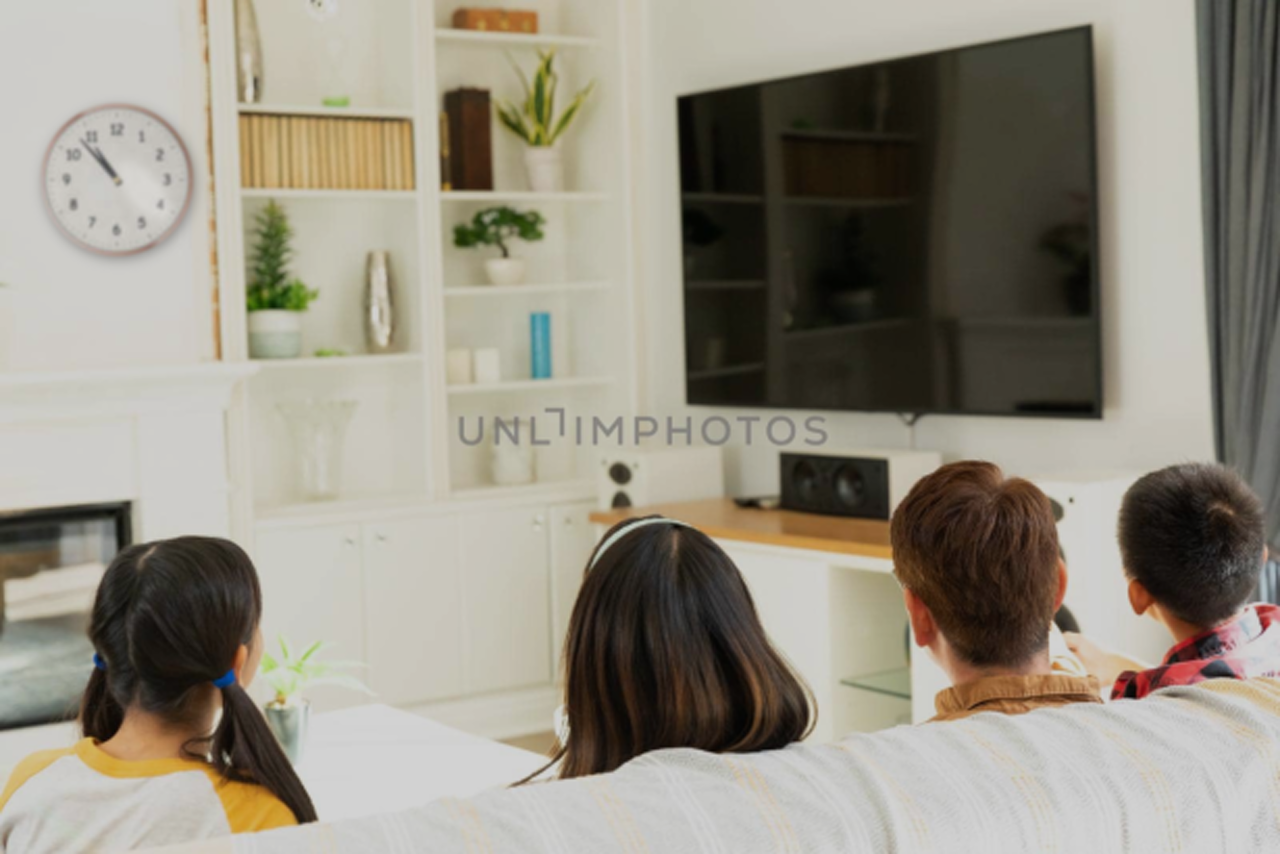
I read {"hour": 10, "minute": 53}
